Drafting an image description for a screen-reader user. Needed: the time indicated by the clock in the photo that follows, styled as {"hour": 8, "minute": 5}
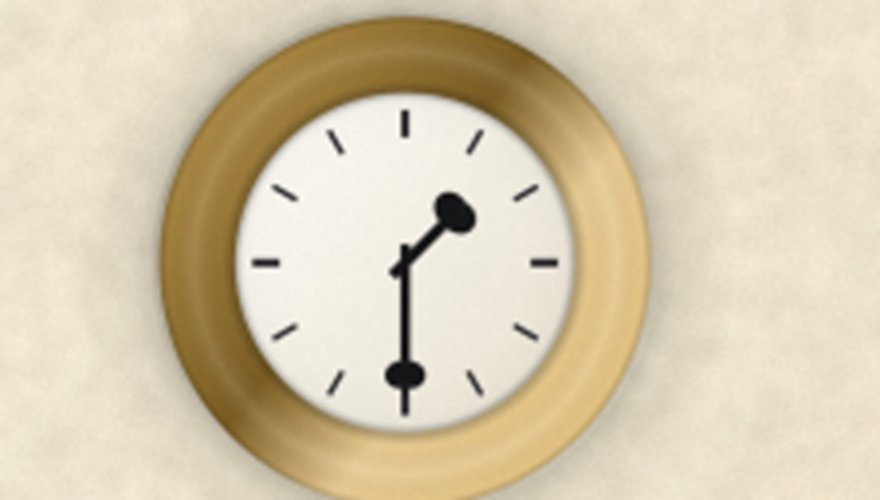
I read {"hour": 1, "minute": 30}
